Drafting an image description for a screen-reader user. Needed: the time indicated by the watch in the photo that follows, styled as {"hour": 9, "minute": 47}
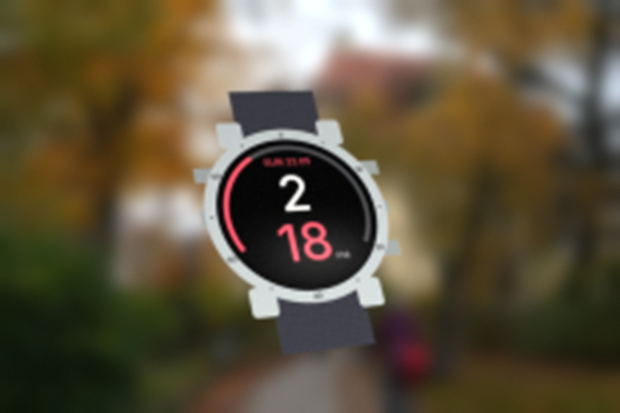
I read {"hour": 2, "minute": 18}
